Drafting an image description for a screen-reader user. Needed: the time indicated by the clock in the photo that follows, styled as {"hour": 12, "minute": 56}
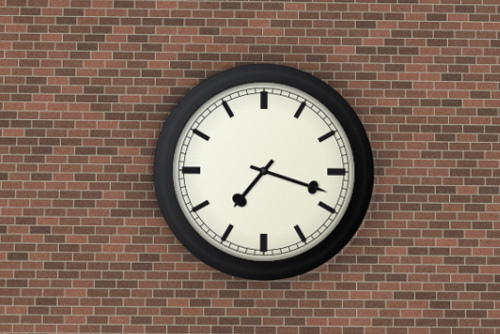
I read {"hour": 7, "minute": 18}
